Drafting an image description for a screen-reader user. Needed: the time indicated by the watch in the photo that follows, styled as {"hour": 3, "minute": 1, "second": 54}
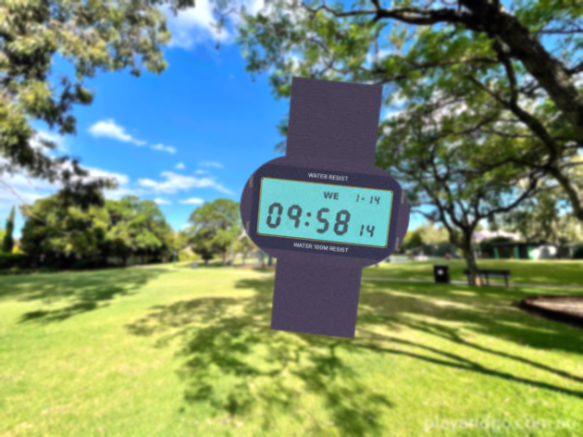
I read {"hour": 9, "minute": 58, "second": 14}
